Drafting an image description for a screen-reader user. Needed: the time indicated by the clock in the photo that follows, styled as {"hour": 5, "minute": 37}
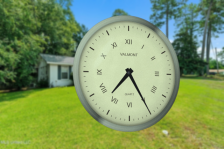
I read {"hour": 7, "minute": 25}
